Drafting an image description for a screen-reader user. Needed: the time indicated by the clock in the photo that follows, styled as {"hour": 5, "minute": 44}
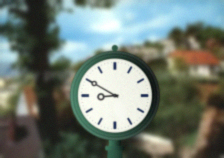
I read {"hour": 8, "minute": 50}
